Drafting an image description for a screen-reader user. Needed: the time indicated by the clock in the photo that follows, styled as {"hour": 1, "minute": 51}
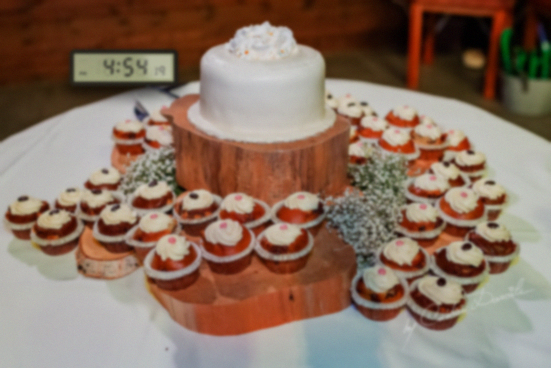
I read {"hour": 4, "minute": 54}
